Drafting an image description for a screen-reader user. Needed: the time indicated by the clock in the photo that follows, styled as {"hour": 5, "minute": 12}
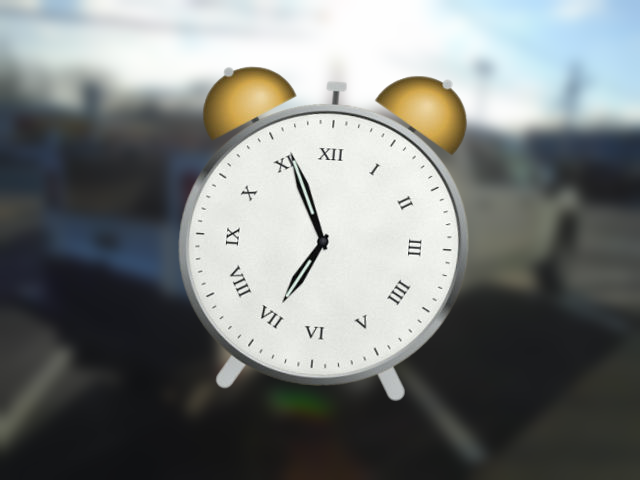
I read {"hour": 6, "minute": 56}
